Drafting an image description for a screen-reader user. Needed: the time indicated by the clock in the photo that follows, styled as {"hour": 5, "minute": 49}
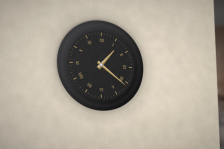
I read {"hour": 1, "minute": 21}
